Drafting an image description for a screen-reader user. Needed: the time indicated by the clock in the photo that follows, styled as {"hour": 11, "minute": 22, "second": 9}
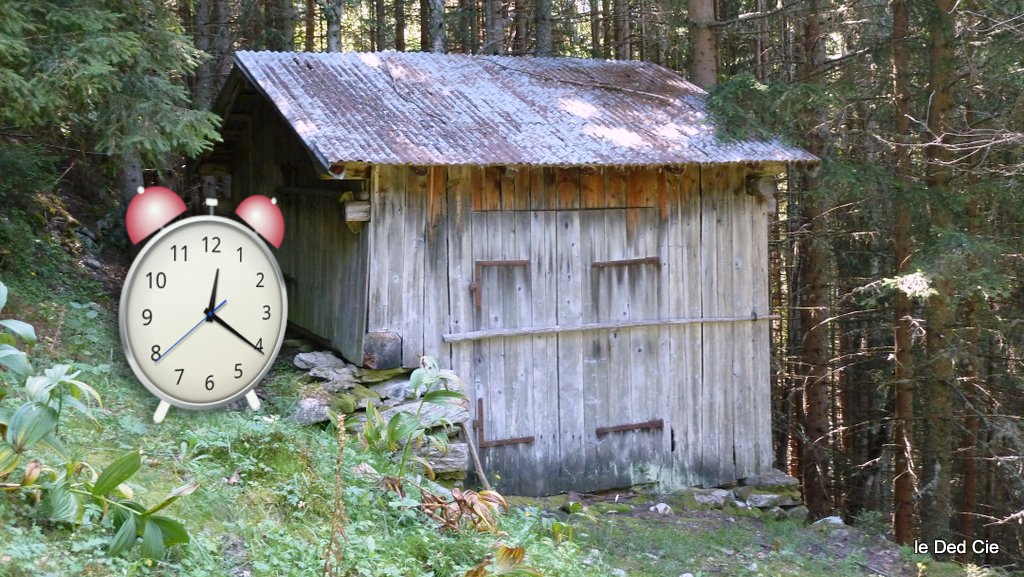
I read {"hour": 12, "minute": 20, "second": 39}
